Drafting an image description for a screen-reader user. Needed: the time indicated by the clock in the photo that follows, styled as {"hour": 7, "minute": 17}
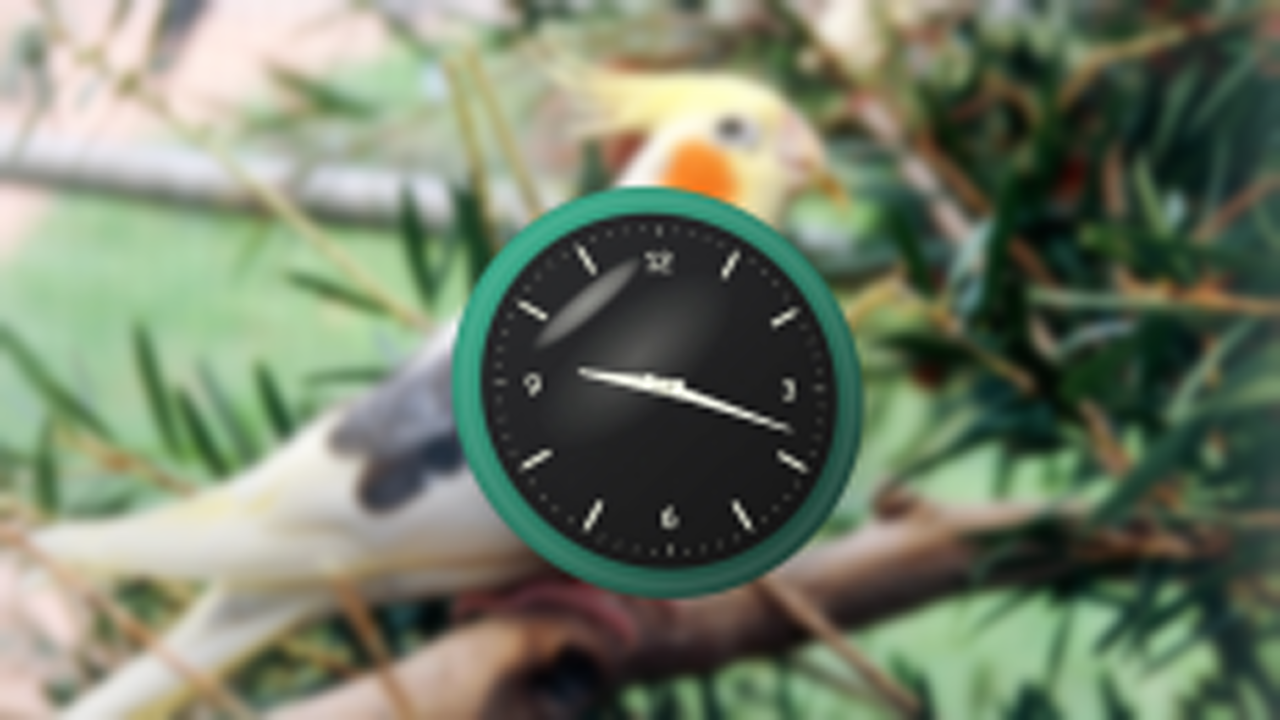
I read {"hour": 9, "minute": 18}
